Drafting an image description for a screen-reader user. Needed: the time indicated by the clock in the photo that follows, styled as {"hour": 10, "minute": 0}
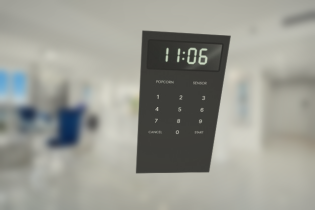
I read {"hour": 11, "minute": 6}
